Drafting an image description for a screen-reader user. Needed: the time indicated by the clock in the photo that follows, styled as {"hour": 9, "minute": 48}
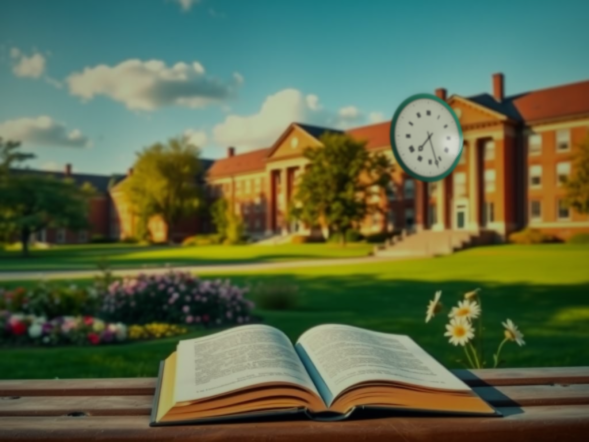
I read {"hour": 7, "minute": 27}
